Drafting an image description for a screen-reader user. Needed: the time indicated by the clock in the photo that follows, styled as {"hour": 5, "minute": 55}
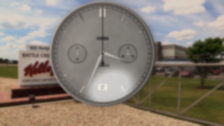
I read {"hour": 3, "minute": 34}
